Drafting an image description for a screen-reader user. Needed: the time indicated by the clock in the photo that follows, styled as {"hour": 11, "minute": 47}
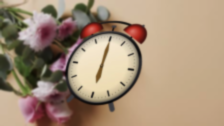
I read {"hour": 6, "minute": 0}
